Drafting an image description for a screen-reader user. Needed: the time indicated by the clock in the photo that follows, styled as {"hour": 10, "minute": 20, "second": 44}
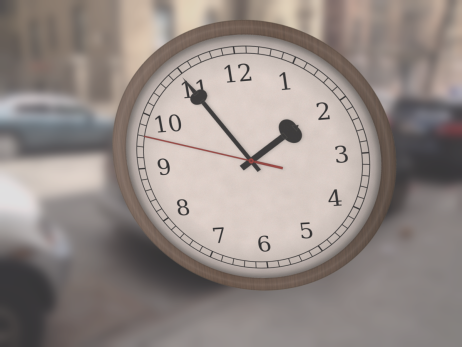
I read {"hour": 1, "minute": 54, "second": 48}
